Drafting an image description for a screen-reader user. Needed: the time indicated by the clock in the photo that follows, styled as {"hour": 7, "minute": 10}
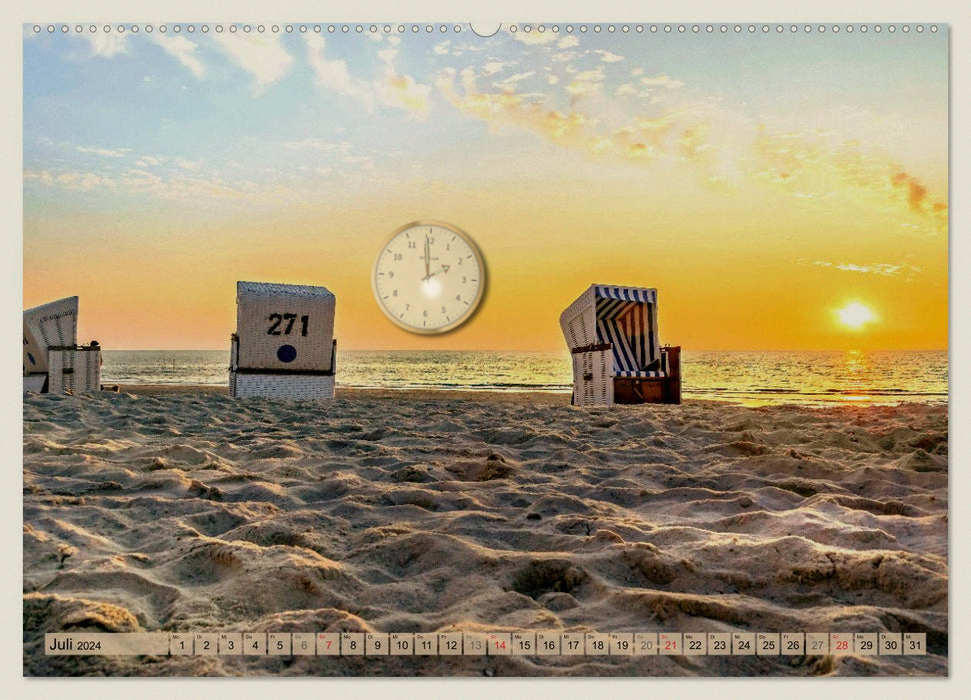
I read {"hour": 1, "minute": 59}
